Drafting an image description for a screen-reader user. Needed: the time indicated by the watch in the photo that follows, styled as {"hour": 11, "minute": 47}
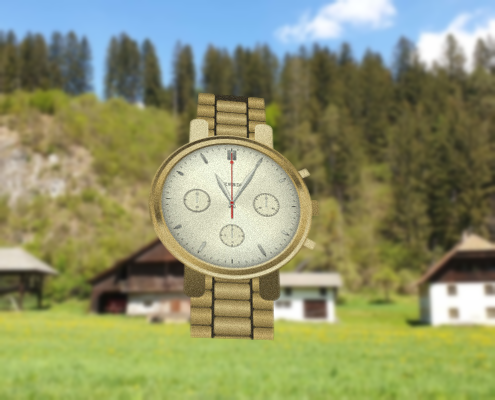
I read {"hour": 11, "minute": 5}
